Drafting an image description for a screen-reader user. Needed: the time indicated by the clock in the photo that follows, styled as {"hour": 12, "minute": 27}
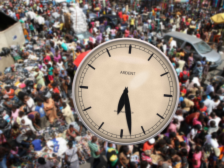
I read {"hour": 6, "minute": 28}
